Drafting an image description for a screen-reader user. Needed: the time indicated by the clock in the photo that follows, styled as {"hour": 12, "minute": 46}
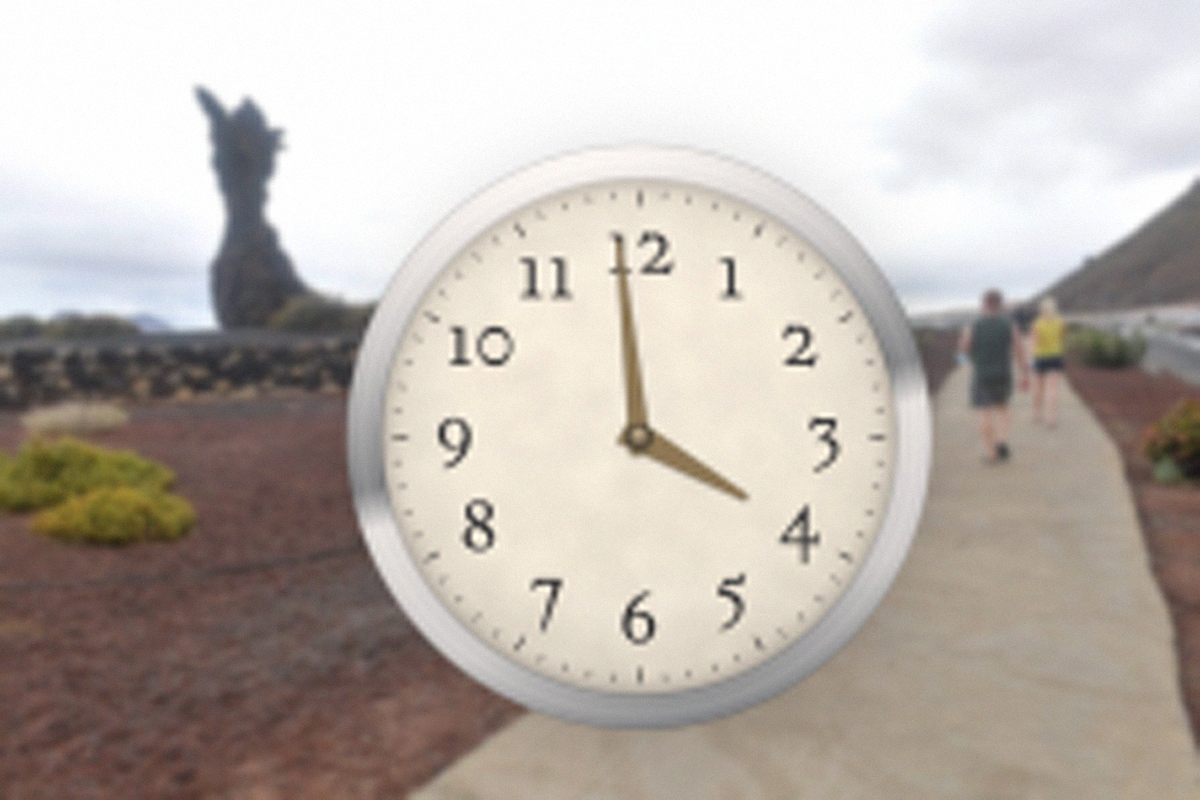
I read {"hour": 3, "minute": 59}
